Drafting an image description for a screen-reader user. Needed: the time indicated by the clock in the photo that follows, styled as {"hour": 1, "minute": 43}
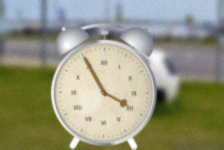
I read {"hour": 3, "minute": 55}
